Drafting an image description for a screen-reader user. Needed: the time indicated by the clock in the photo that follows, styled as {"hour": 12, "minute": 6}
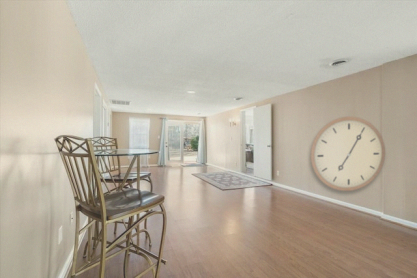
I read {"hour": 7, "minute": 5}
